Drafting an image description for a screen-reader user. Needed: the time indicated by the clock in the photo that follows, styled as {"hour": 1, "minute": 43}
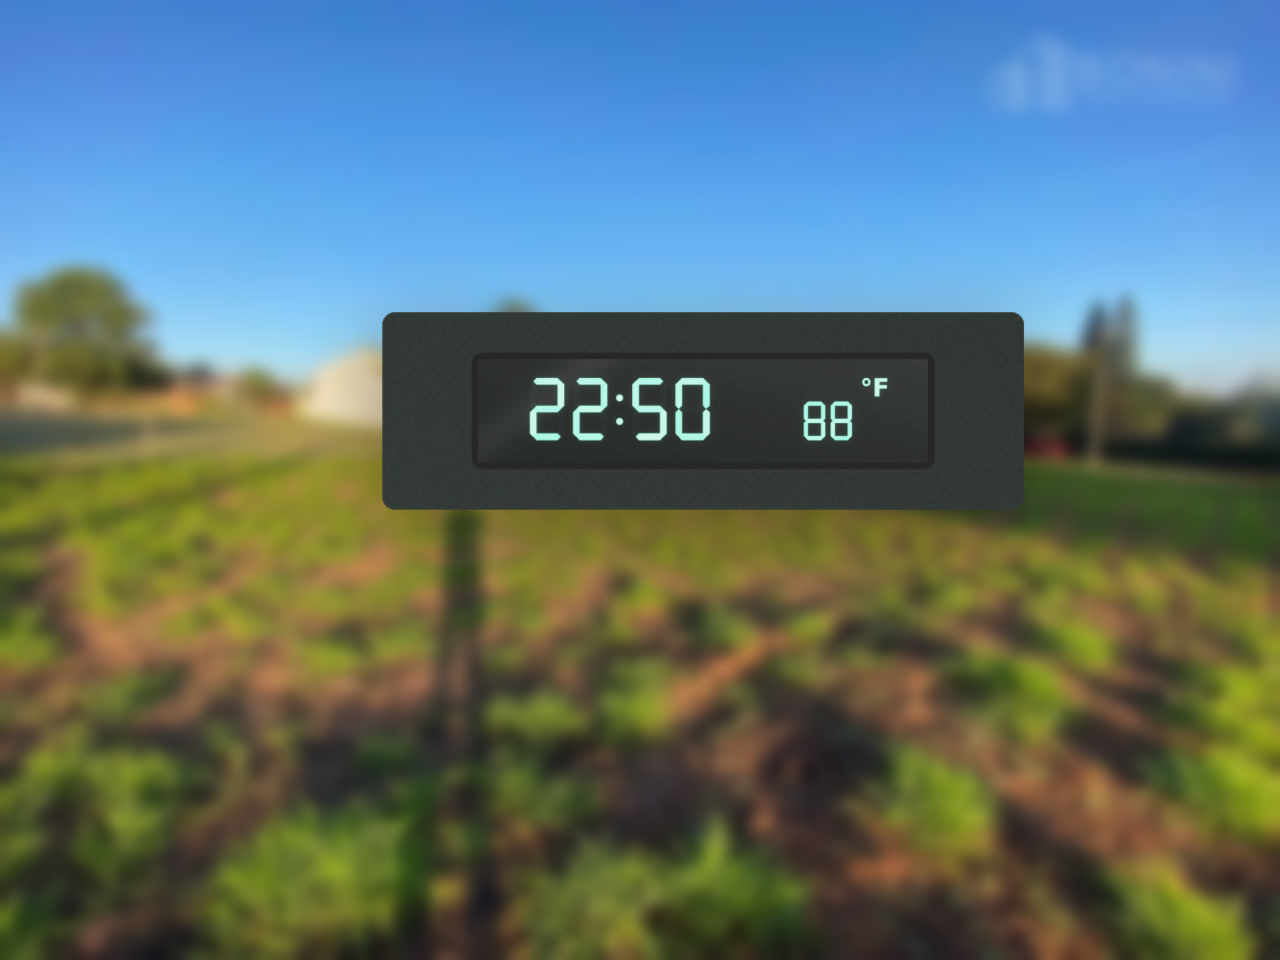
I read {"hour": 22, "minute": 50}
